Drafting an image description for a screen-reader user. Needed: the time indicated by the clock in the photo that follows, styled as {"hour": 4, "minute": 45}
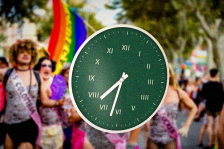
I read {"hour": 7, "minute": 32}
